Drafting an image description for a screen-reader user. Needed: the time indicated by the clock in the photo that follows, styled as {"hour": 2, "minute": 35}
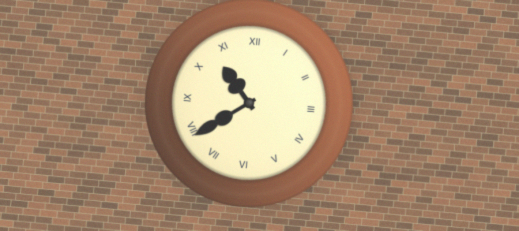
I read {"hour": 10, "minute": 39}
